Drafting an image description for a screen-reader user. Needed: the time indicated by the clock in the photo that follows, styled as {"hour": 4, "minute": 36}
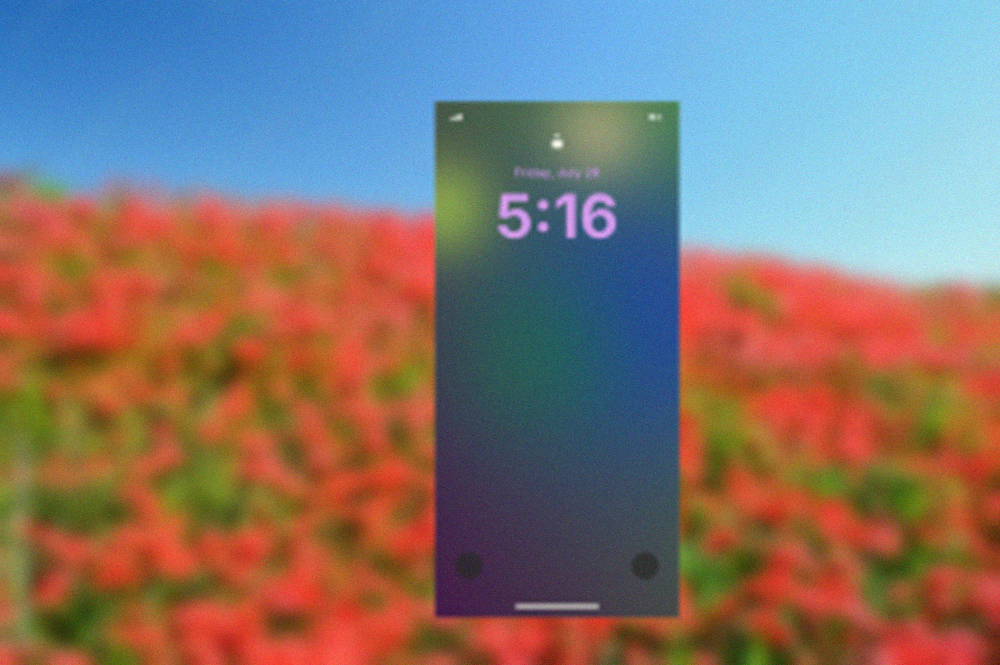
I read {"hour": 5, "minute": 16}
